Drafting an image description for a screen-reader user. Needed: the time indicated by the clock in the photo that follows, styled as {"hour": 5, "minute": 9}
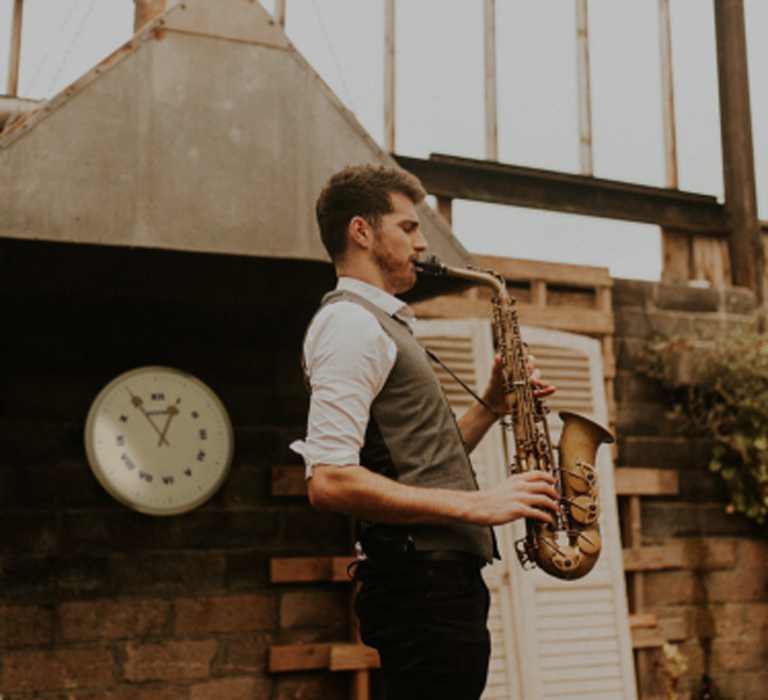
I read {"hour": 12, "minute": 55}
